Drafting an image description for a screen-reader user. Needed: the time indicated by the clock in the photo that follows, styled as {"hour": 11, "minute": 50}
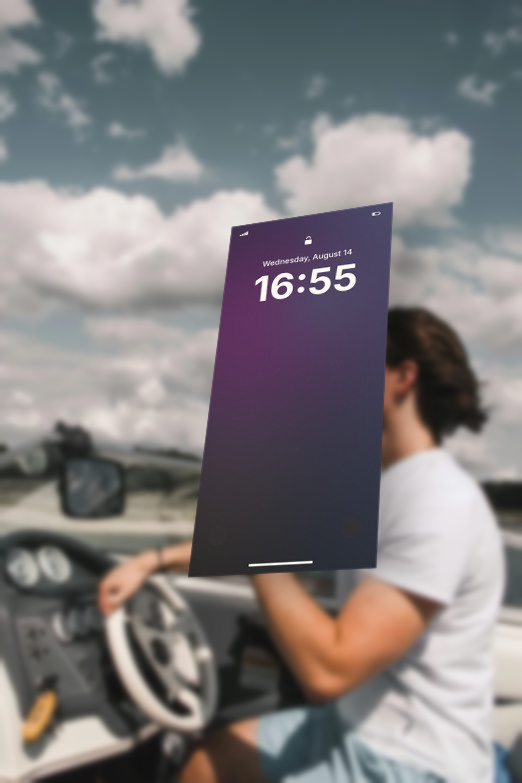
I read {"hour": 16, "minute": 55}
